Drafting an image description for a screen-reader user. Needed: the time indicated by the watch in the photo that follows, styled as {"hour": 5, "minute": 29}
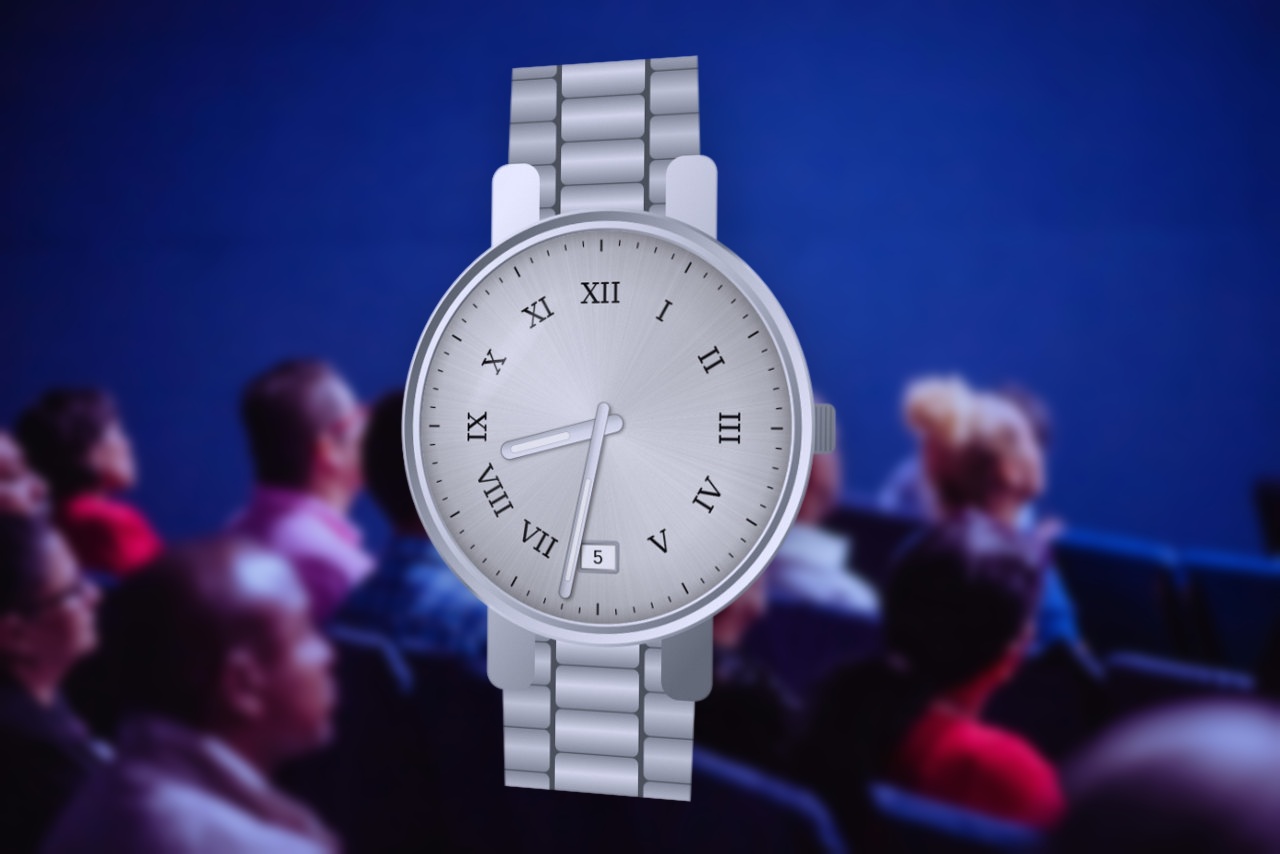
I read {"hour": 8, "minute": 32}
